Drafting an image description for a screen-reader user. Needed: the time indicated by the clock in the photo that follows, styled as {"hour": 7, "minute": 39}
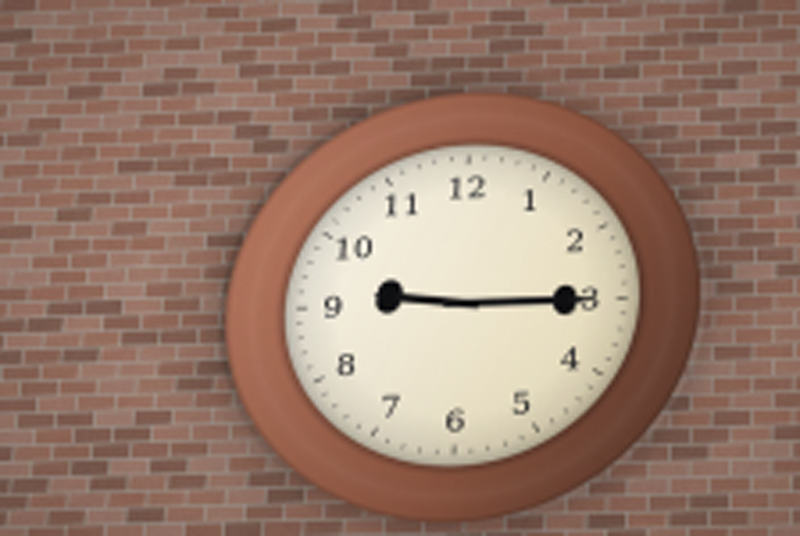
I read {"hour": 9, "minute": 15}
